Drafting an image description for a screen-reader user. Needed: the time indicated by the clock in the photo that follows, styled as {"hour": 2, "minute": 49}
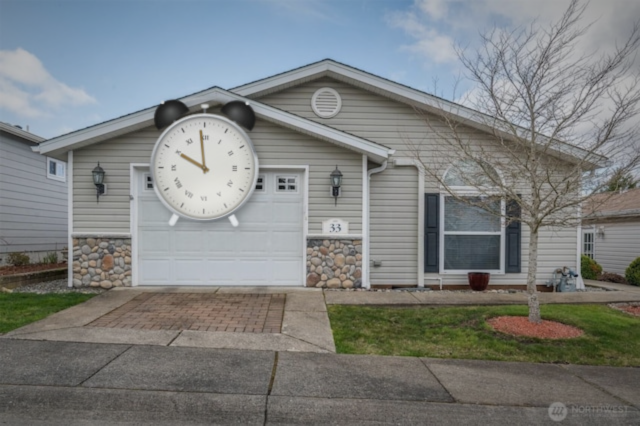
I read {"hour": 9, "minute": 59}
